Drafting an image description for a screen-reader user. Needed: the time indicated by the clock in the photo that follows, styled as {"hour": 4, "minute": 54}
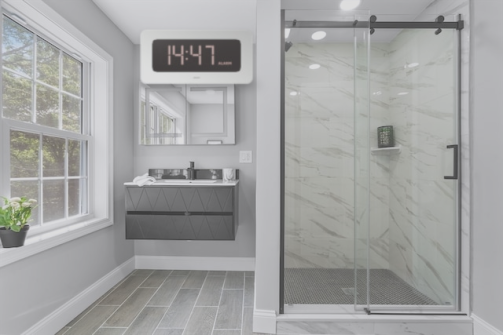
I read {"hour": 14, "minute": 47}
